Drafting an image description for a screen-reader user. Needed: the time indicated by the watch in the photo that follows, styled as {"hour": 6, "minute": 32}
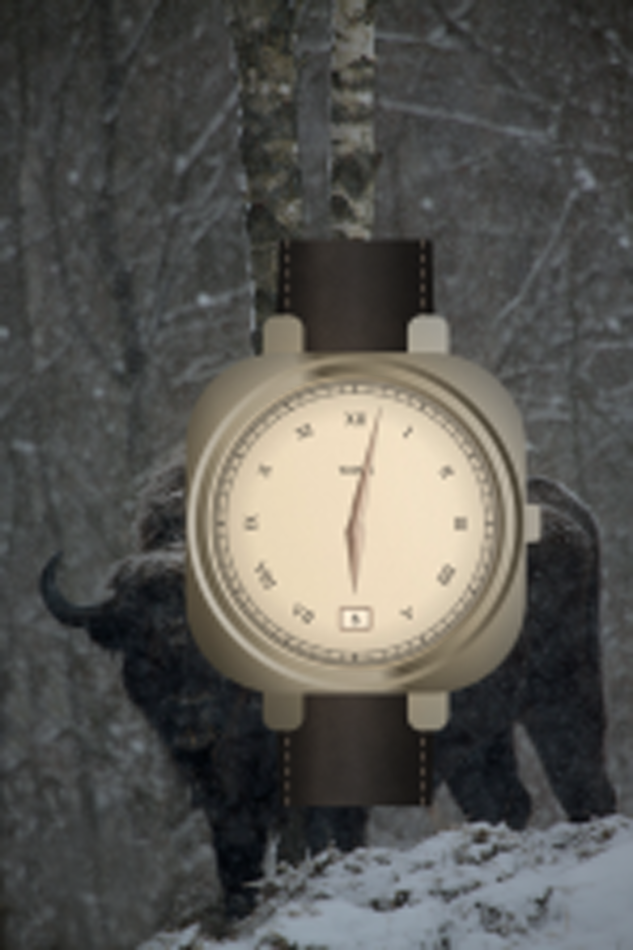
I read {"hour": 6, "minute": 2}
